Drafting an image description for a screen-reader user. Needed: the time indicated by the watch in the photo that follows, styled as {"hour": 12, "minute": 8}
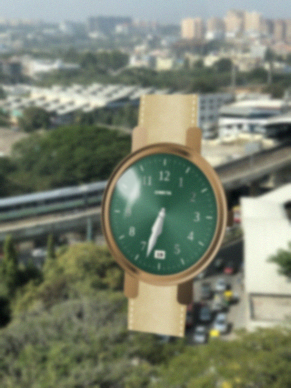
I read {"hour": 6, "minute": 33}
